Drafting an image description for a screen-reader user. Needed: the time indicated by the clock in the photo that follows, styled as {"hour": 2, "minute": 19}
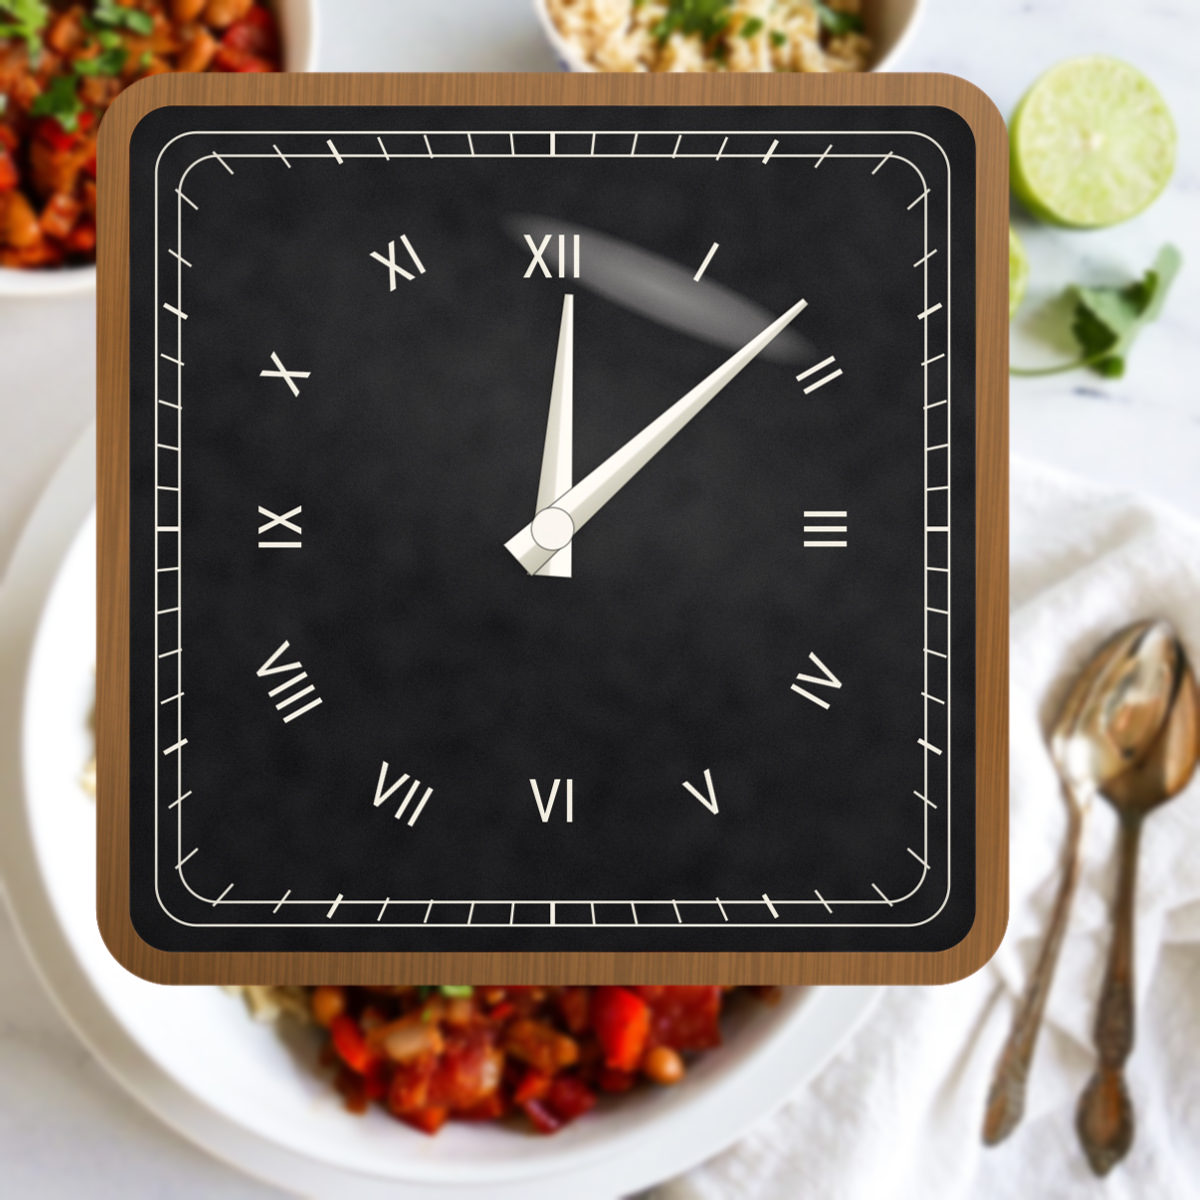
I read {"hour": 12, "minute": 8}
